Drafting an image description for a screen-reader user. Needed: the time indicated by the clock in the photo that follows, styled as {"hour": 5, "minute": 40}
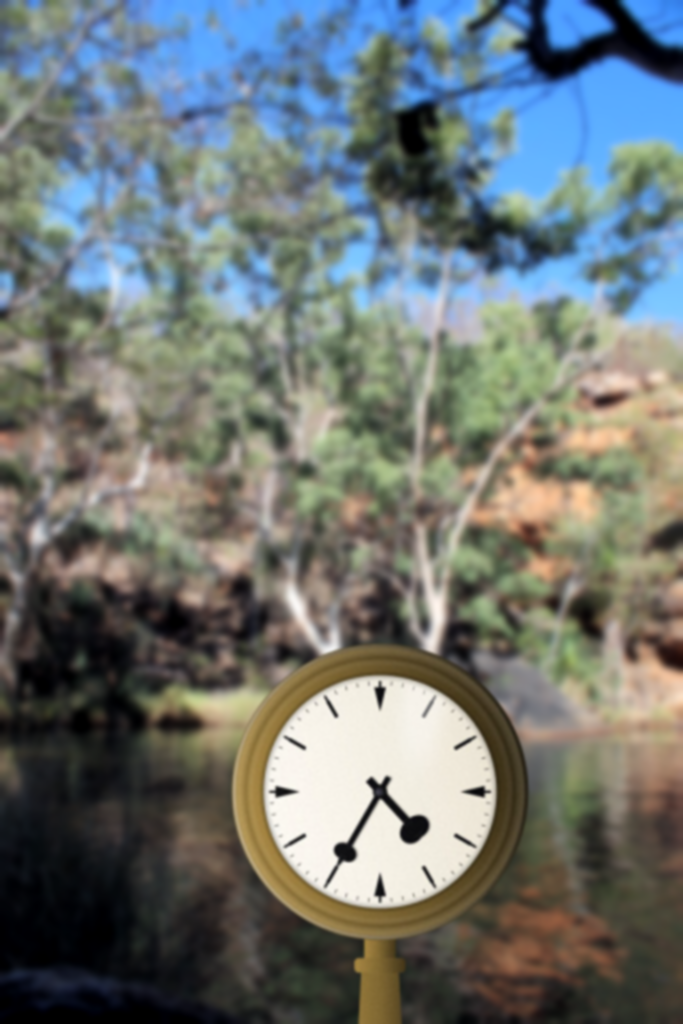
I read {"hour": 4, "minute": 35}
